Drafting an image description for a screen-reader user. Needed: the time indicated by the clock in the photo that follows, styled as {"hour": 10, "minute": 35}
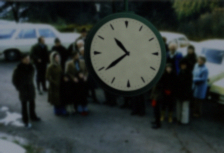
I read {"hour": 10, "minute": 39}
